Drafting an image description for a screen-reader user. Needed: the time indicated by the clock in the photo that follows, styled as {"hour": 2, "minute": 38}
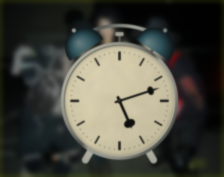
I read {"hour": 5, "minute": 12}
